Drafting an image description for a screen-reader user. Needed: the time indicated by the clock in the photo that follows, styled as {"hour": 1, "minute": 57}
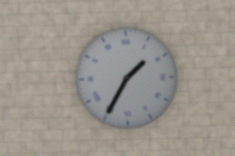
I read {"hour": 1, "minute": 35}
